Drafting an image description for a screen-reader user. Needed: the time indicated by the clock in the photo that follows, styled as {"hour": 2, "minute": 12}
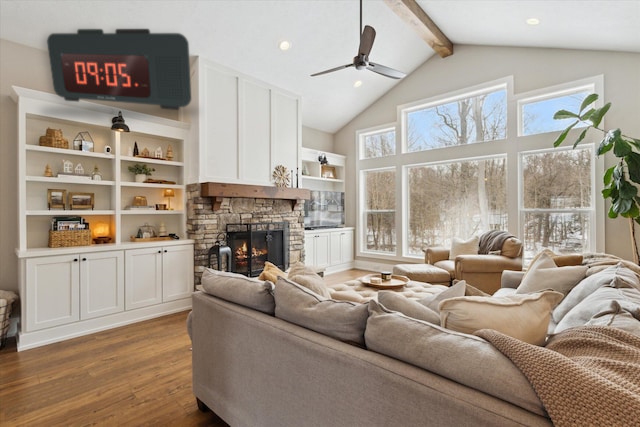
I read {"hour": 9, "minute": 5}
